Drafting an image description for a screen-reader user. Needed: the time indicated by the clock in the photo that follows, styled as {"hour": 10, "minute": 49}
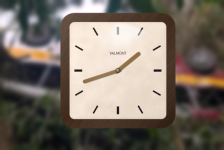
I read {"hour": 1, "minute": 42}
